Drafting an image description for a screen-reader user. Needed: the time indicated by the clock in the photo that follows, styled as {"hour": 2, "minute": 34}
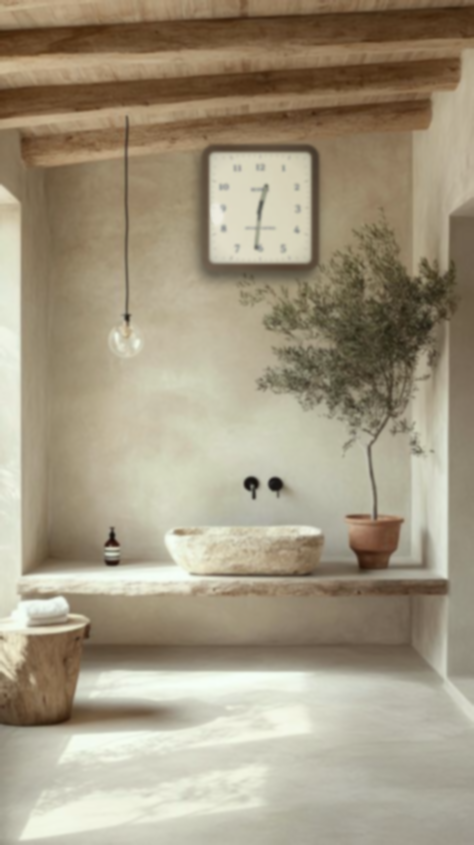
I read {"hour": 12, "minute": 31}
